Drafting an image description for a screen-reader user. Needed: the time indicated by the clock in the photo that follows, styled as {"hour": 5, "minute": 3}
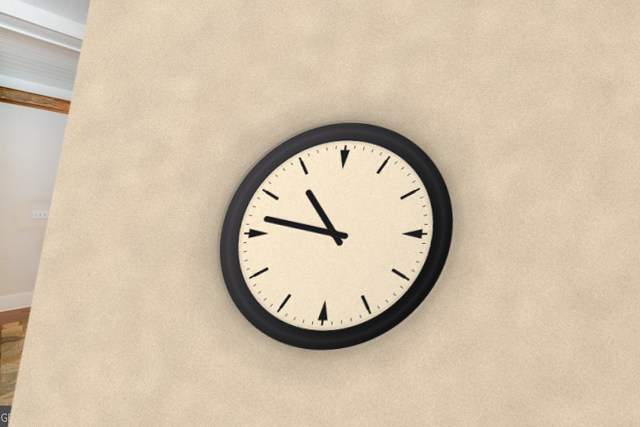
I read {"hour": 10, "minute": 47}
